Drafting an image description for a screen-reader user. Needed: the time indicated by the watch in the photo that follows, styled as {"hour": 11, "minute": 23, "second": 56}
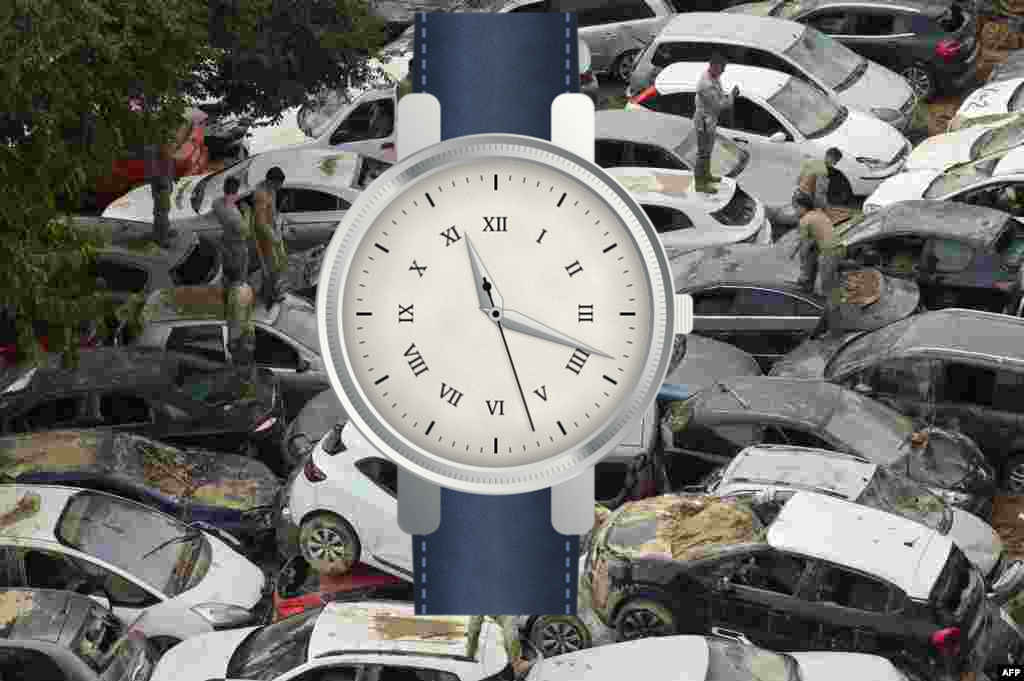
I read {"hour": 11, "minute": 18, "second": 27}
